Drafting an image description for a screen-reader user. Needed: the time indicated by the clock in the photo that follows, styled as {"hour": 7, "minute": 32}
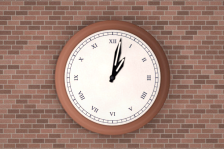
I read {"hour": 1, "minute": 2}
